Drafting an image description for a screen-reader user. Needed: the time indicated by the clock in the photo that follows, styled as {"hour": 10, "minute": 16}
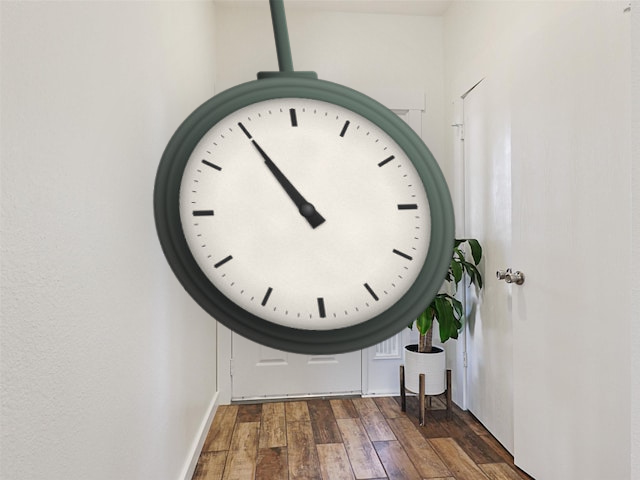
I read {"hour": 10, "minute": 55}
